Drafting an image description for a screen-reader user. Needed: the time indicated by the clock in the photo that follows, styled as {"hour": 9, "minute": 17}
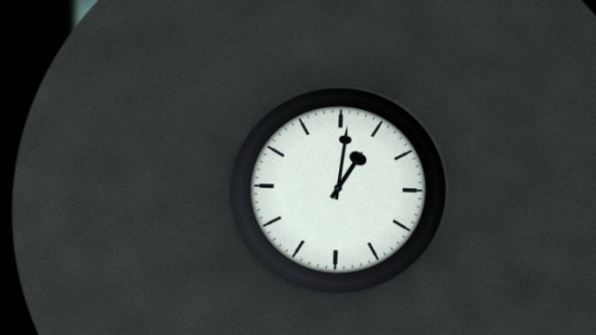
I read {"hour": 1, "minute": 1}
